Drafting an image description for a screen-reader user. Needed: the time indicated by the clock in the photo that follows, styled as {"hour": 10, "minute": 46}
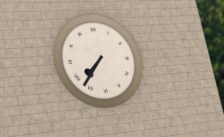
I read {"hour": 7, "minute": 37}
